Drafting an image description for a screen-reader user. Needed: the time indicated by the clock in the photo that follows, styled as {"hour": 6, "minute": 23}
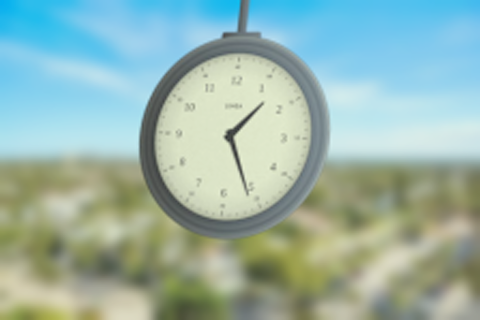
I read {"hour": 1, "minute": 26}
